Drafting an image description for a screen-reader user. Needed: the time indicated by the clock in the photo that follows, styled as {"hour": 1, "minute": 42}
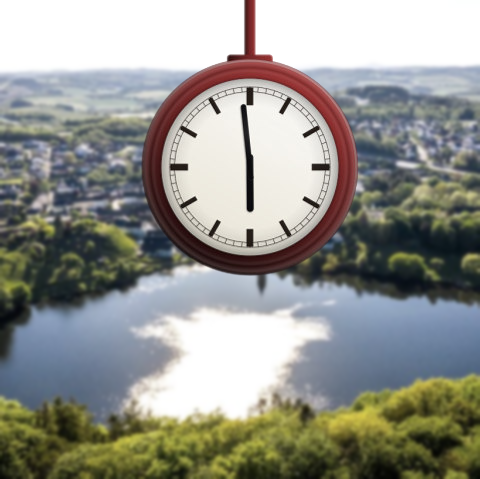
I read {"hour": 5, "minute": 59}
